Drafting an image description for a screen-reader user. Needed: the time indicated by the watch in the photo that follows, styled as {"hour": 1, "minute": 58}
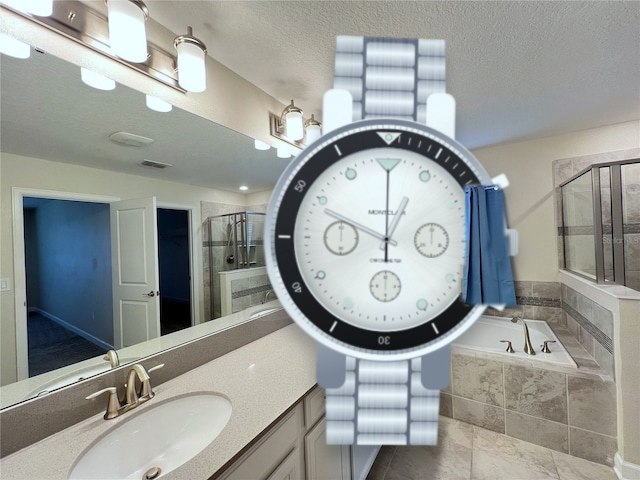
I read {"hour": 12, "minute": 49}
